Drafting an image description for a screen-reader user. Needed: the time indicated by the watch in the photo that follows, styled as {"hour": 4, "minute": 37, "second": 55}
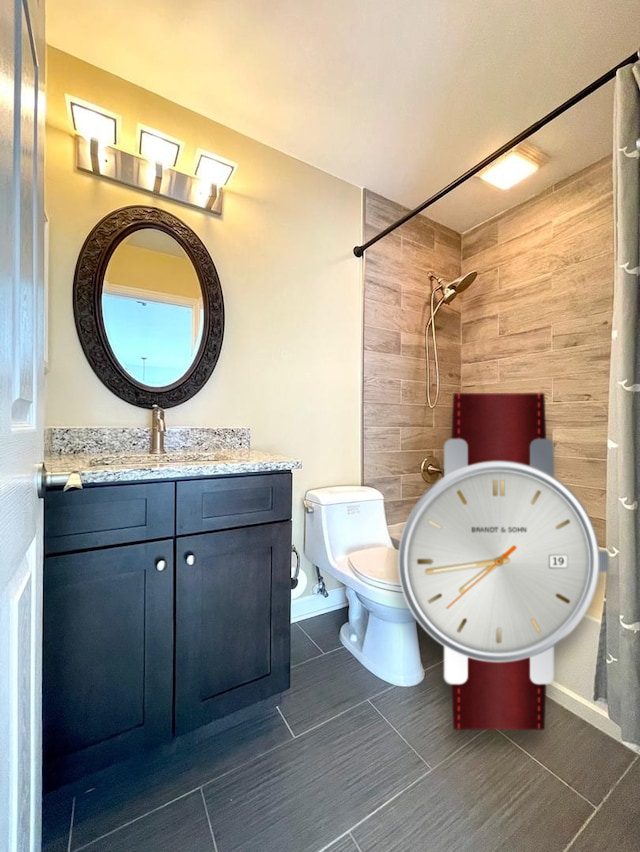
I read {"hour": 7, "minute": 43, "second": 38}
